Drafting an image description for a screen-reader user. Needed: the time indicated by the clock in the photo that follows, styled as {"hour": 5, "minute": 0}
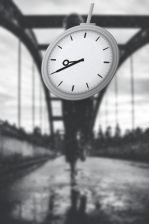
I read {"hour": 8, "minute": 40}
